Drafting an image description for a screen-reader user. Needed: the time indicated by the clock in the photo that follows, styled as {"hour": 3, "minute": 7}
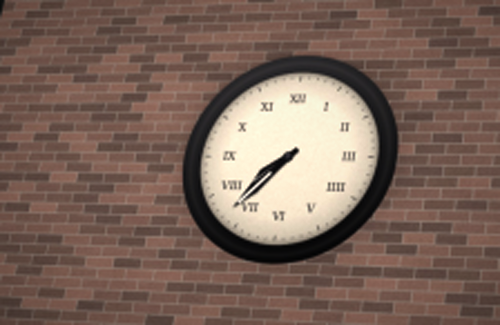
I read {"hour": 7, "minute": 37}
